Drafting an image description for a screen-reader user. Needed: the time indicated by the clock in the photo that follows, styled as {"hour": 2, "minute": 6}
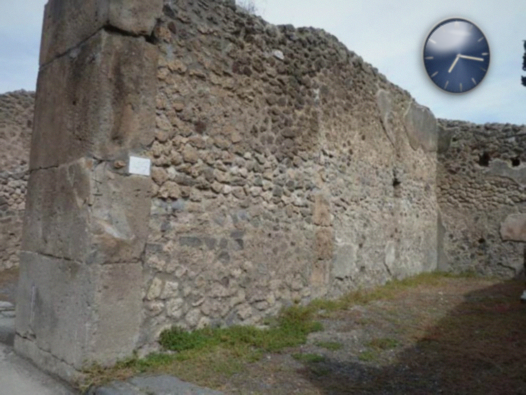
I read {"hour": 7, "minute": 17}
